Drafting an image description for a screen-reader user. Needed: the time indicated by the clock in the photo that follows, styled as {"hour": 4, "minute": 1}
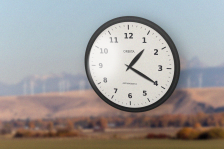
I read {"hour": 1, "minute": 20}
